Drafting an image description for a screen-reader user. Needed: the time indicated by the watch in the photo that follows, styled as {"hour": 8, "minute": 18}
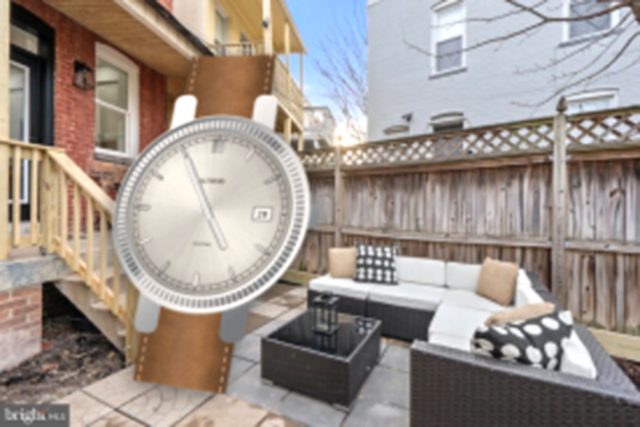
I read {"hour": 4, "minute": 55}
